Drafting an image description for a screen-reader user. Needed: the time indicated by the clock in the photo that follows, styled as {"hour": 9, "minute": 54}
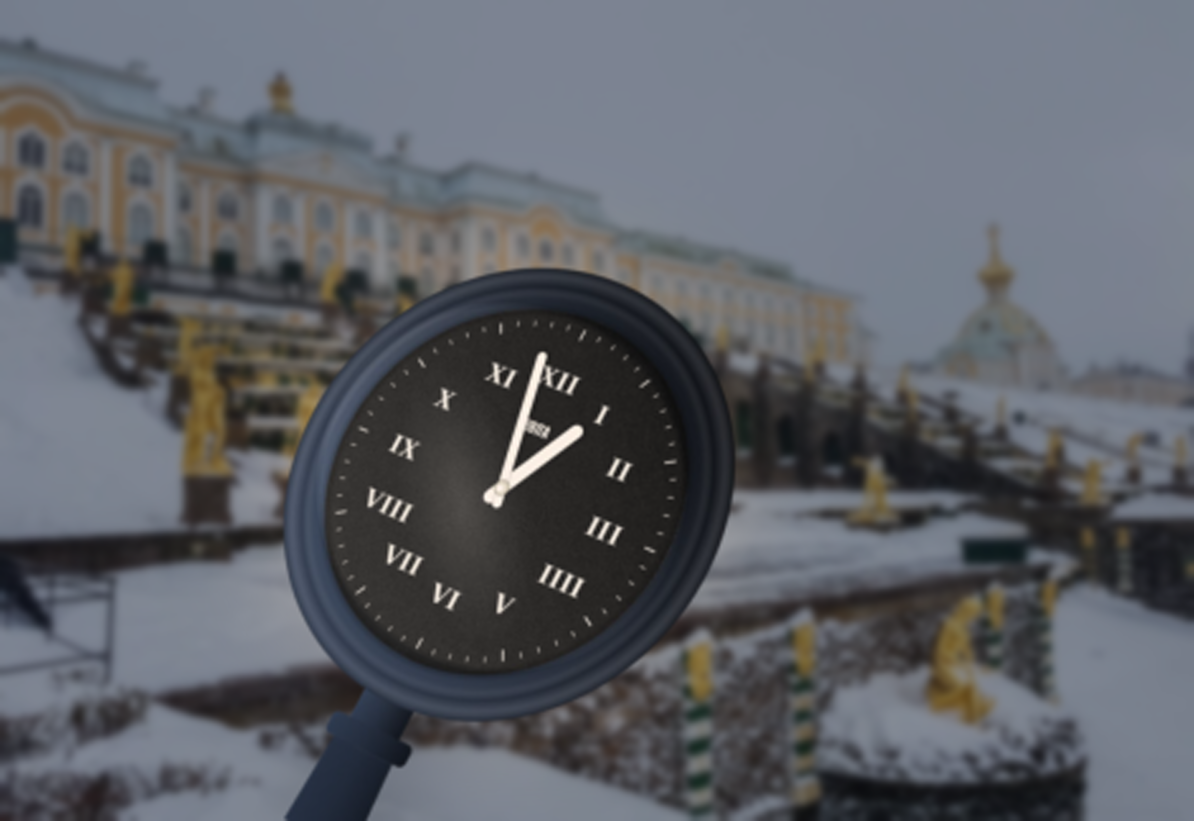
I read {"hour": 12, "minute": 58}
